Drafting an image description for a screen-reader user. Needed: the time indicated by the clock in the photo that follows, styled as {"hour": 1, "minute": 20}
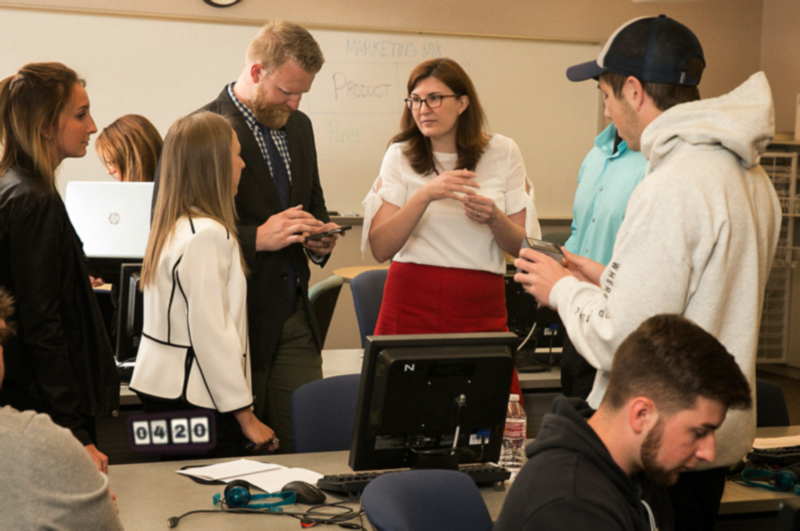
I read {"hour": 4, "minute": 20}
